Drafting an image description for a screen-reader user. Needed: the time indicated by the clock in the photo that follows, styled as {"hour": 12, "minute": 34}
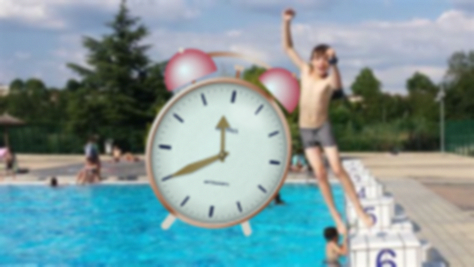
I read {"hour": 11, "minute": 40}
